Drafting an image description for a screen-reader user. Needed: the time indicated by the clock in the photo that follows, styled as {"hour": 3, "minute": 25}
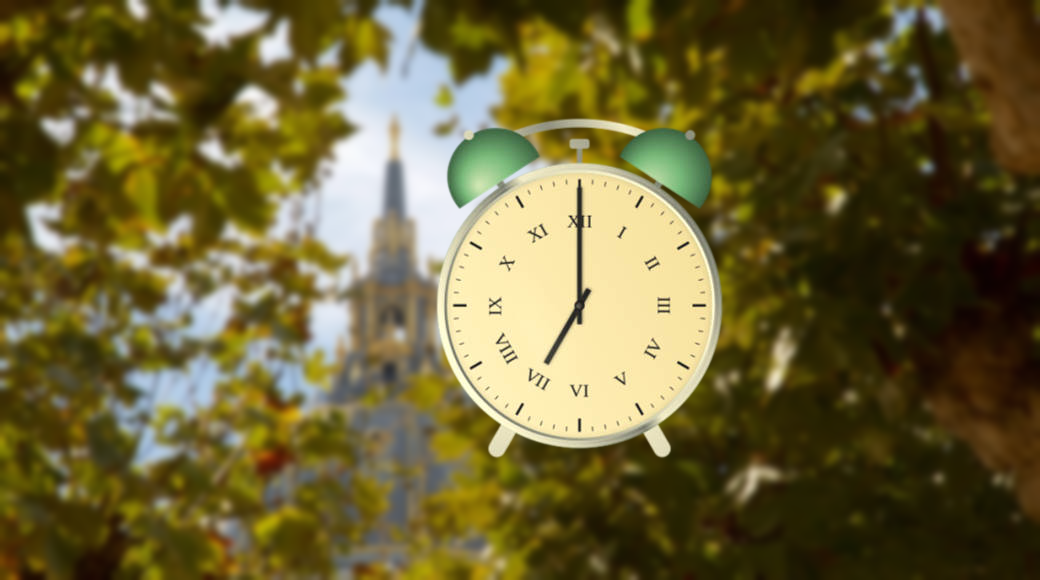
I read {"hour": 7, "minute": 0}
